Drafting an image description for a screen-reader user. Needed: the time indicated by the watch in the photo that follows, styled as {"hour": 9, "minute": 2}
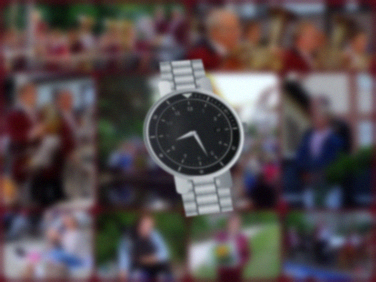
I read {"hour": 8, "minute": 27}
